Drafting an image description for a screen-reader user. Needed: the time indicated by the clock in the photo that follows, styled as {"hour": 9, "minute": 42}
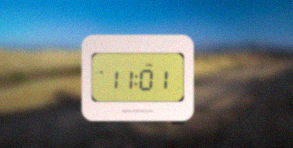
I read {"hour": 11, "minute": 1}
